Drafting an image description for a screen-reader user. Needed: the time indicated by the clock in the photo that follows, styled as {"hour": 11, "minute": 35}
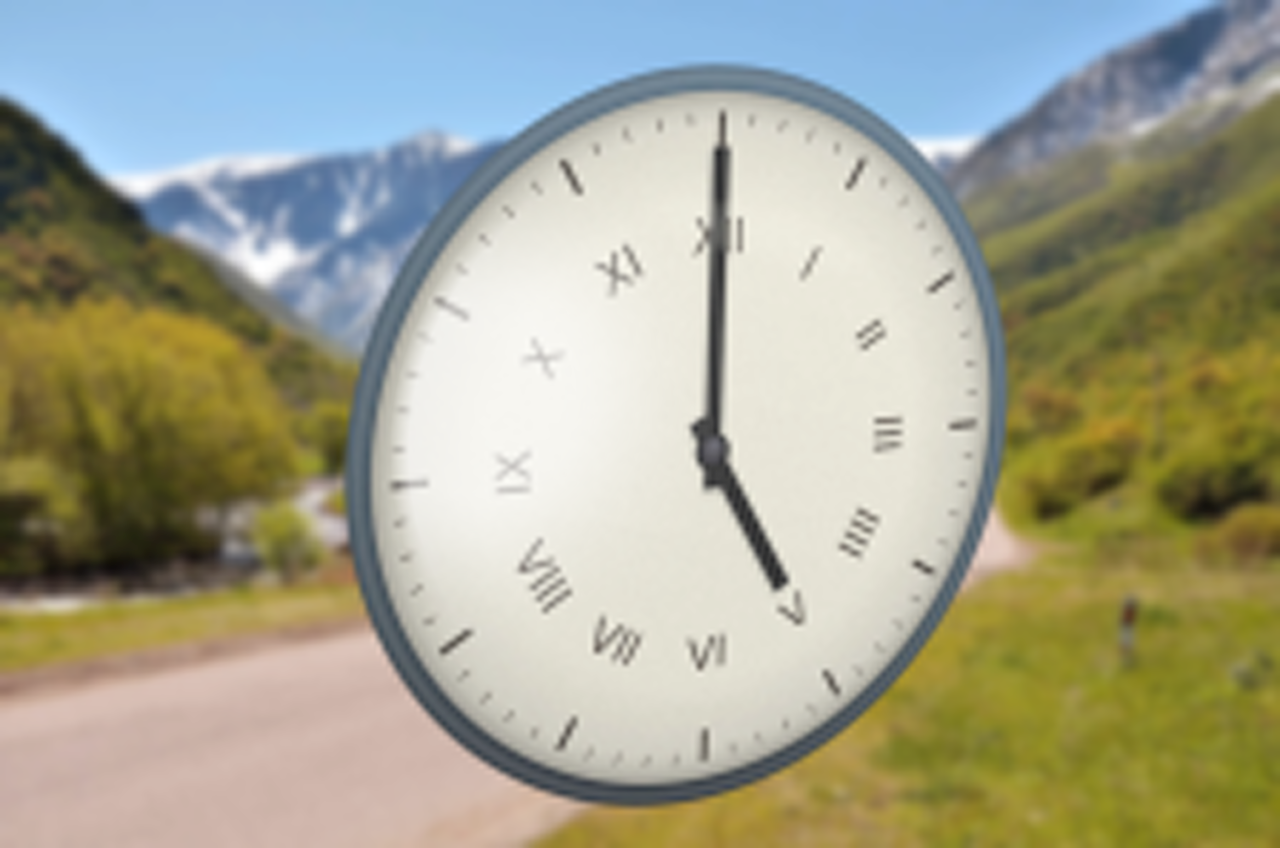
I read {"hour": 5, "minute": 0}
